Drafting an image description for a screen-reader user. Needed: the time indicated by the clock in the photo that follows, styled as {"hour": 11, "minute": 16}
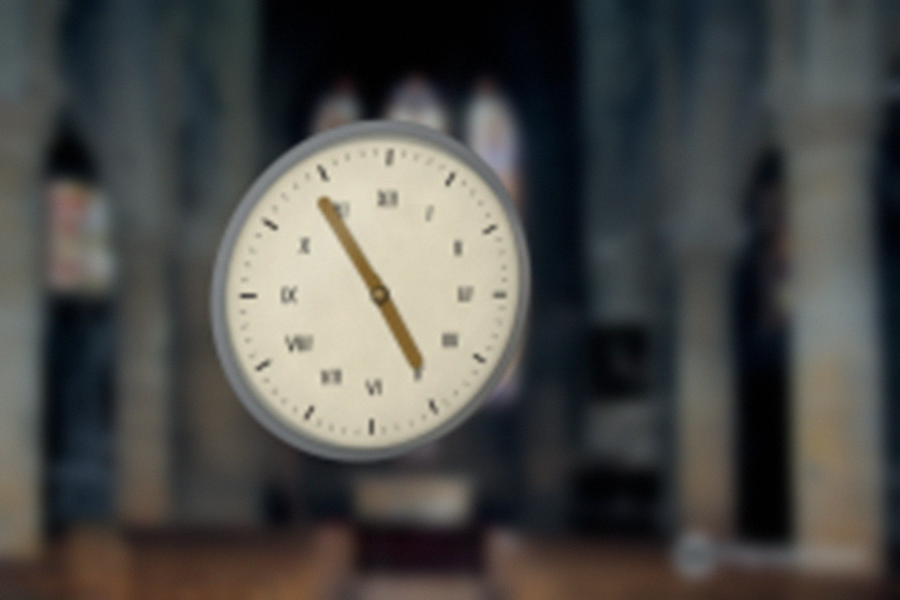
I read {"hour": 4, "minute": 54}
